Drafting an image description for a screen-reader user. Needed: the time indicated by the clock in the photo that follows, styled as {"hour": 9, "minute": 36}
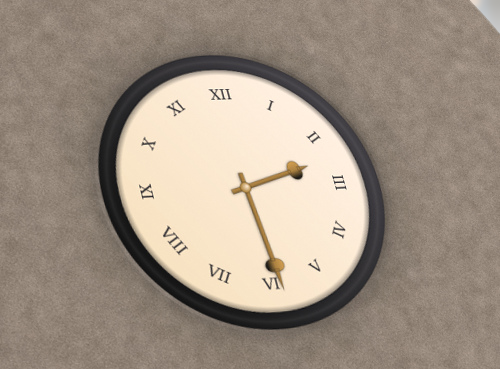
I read {"hour": 2, "minute": 29}
